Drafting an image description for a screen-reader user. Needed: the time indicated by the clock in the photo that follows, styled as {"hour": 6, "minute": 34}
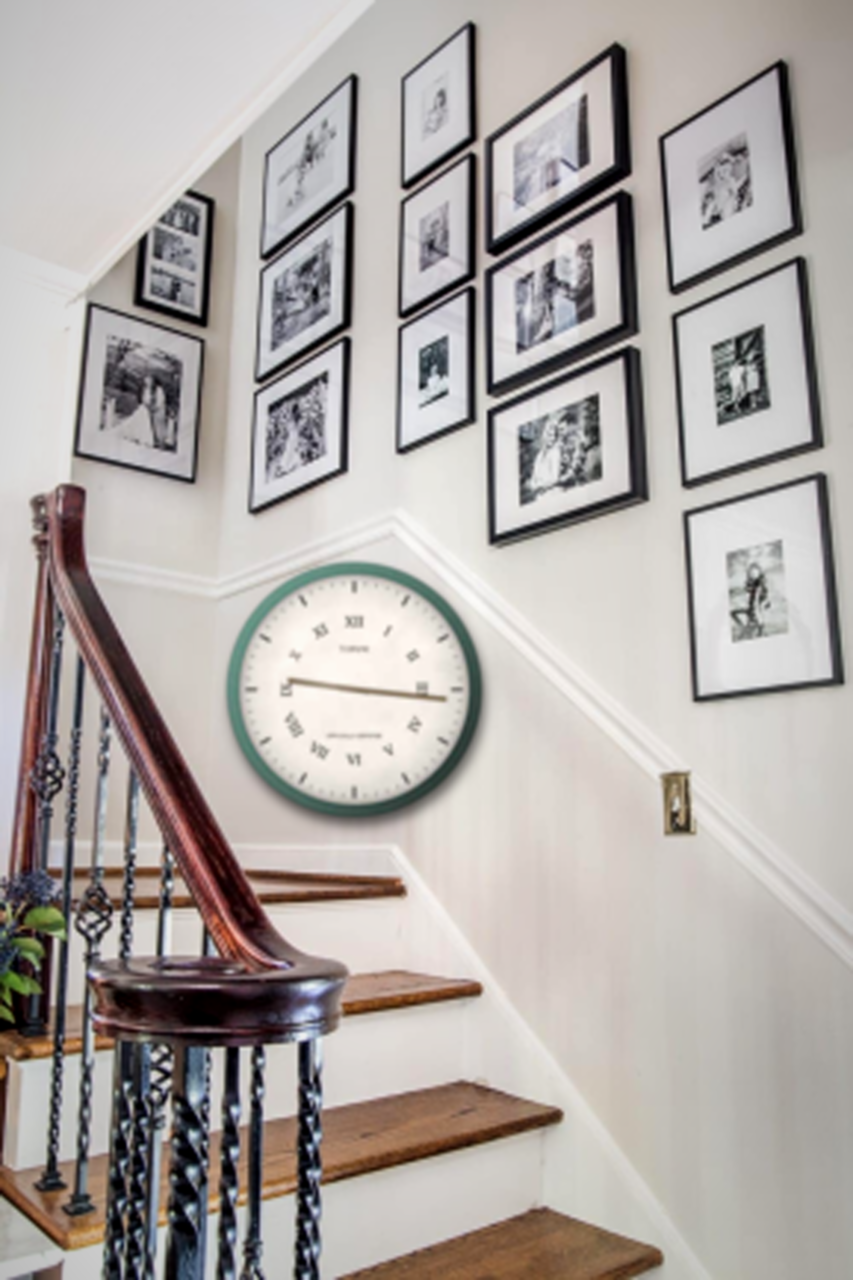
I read {"hour": 9, "minute": 16}
